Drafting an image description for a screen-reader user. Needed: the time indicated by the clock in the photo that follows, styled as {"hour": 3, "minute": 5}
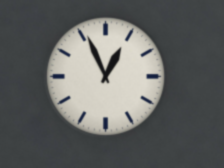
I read {"hour": 12, "minute": 56}
